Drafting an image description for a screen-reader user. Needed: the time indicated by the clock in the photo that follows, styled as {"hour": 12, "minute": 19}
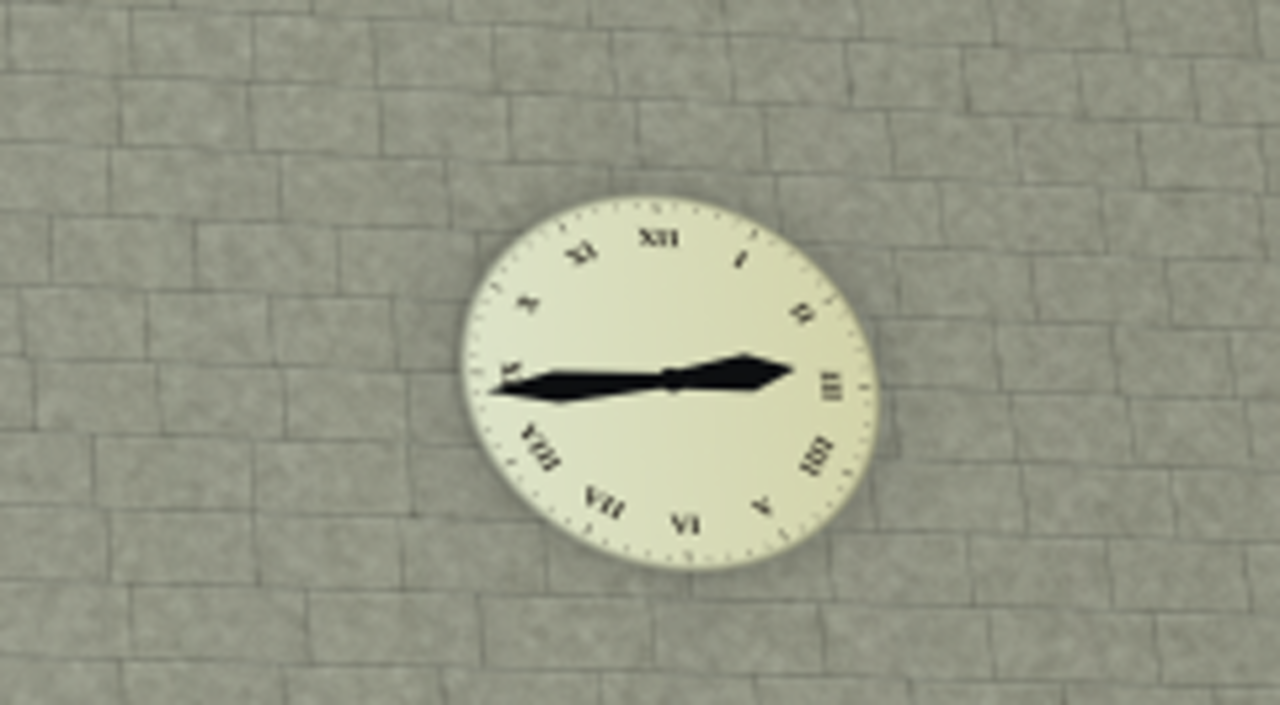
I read {"hour": 2, "minute": 44}
